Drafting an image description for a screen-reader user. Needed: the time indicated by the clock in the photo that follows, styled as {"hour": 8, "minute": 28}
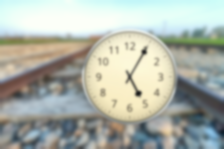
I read {"hour": 5, "minute": 5}
